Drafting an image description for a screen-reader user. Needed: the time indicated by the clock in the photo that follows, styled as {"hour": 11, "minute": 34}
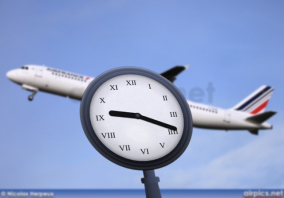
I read {"hour": 9, "minute": 19}
